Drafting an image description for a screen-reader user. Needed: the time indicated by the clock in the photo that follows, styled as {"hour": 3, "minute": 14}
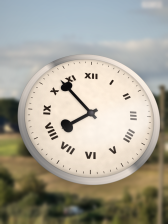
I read {"hour": 7, "minute": 53}
